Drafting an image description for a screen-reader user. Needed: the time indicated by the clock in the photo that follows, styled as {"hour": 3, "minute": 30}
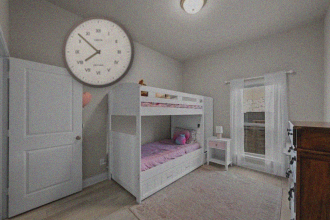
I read {"hour": 7, "minute": 52}
